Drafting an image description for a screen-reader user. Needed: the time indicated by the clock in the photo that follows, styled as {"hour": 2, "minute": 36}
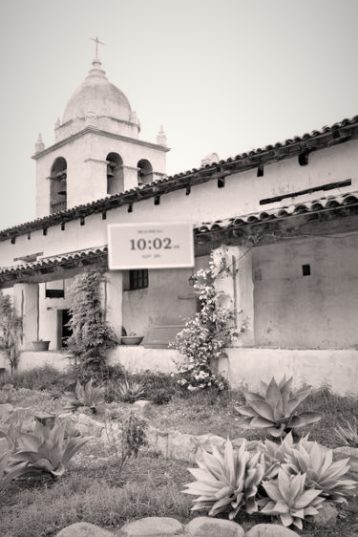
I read {"hour": 10, "minute": 2}
